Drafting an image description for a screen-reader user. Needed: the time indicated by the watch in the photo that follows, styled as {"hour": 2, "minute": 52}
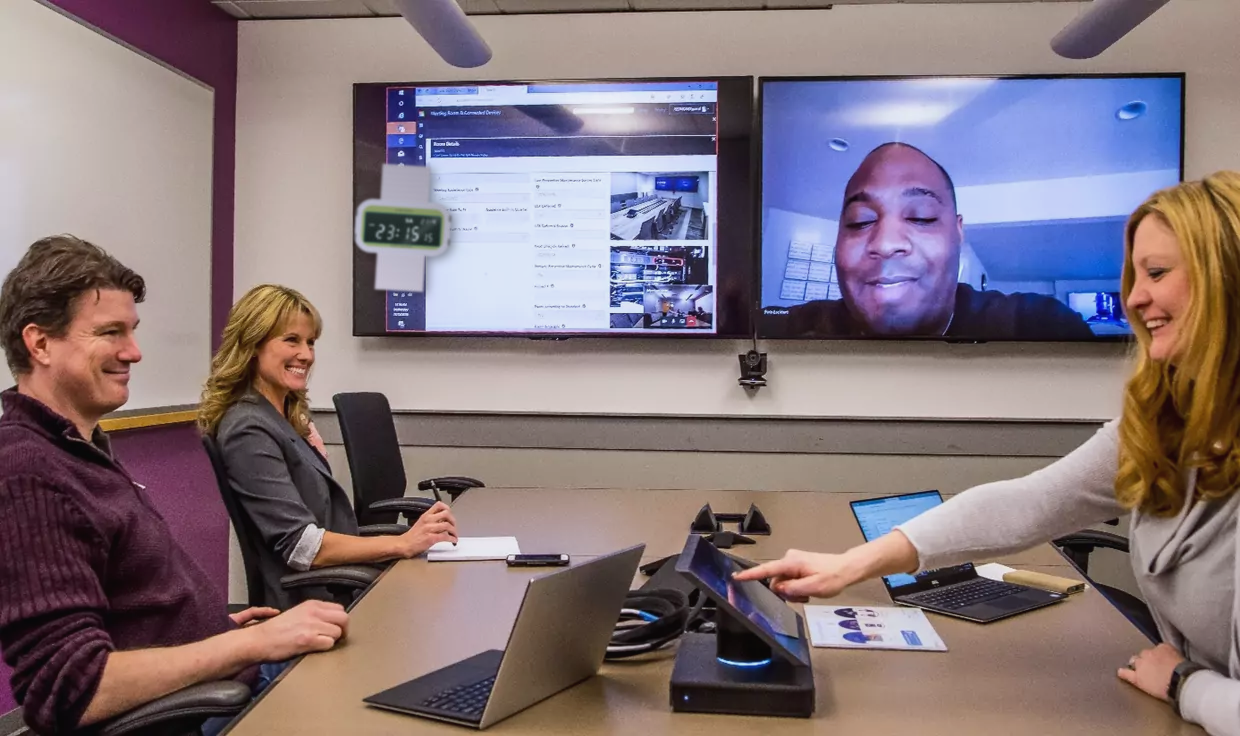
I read {"hour": 23, "minute": 15}
